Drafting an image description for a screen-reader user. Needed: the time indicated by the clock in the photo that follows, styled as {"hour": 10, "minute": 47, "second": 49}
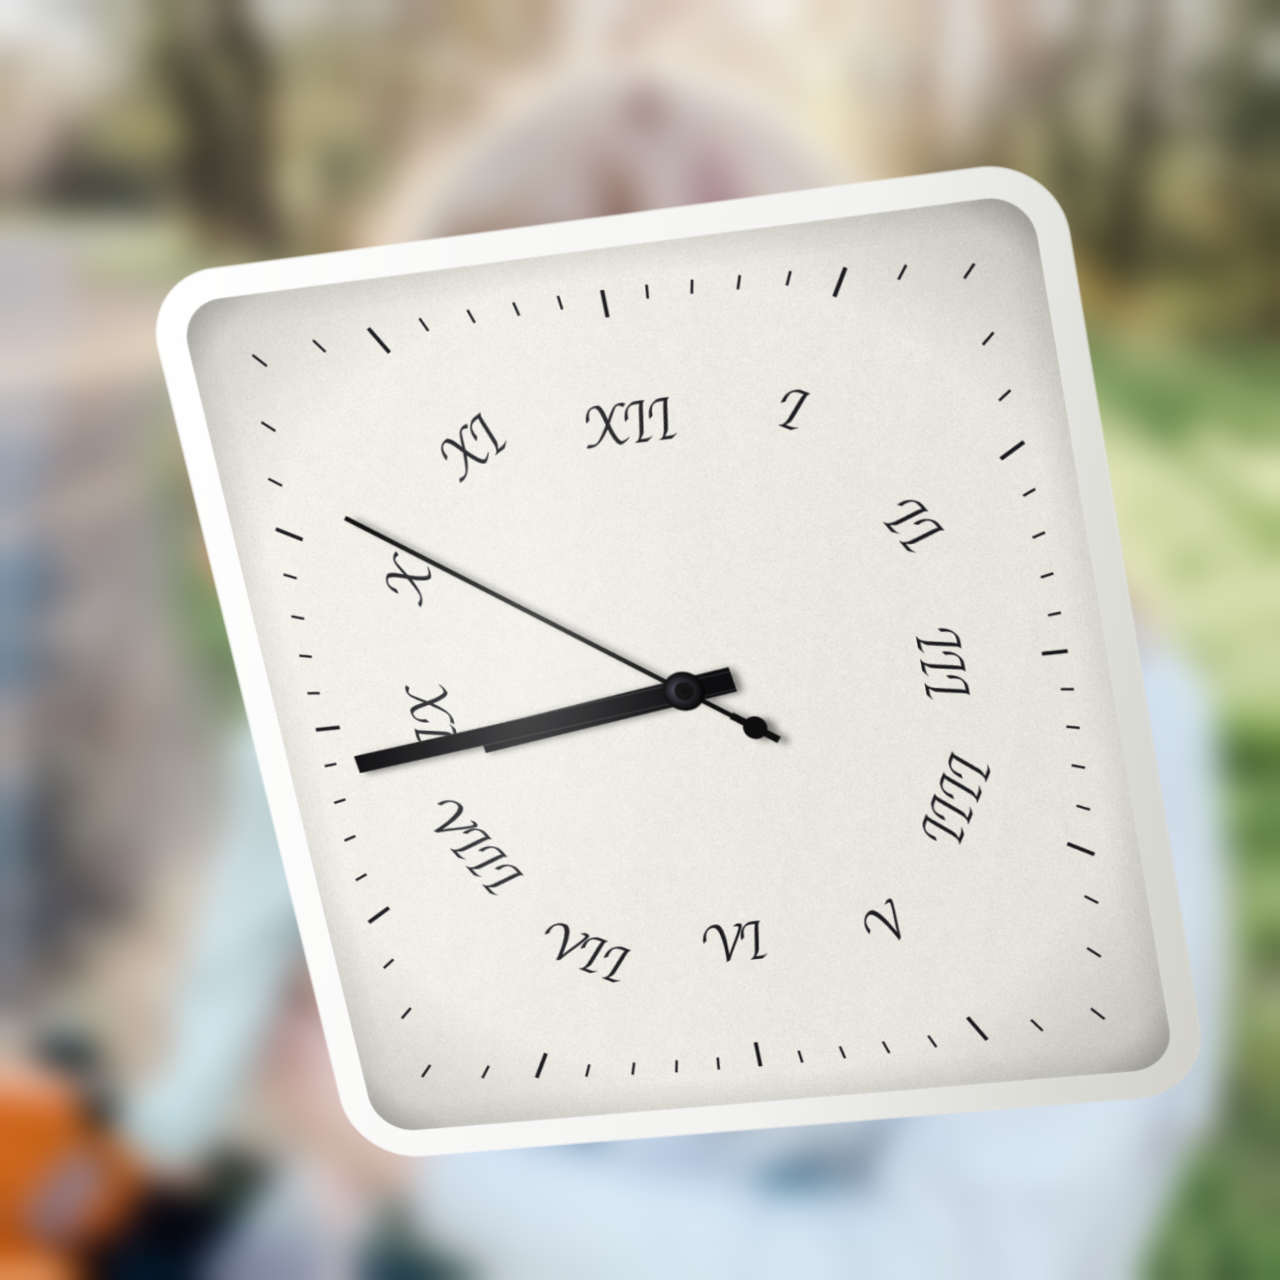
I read {"hour": 8, "minute": 43, "second": 51}
